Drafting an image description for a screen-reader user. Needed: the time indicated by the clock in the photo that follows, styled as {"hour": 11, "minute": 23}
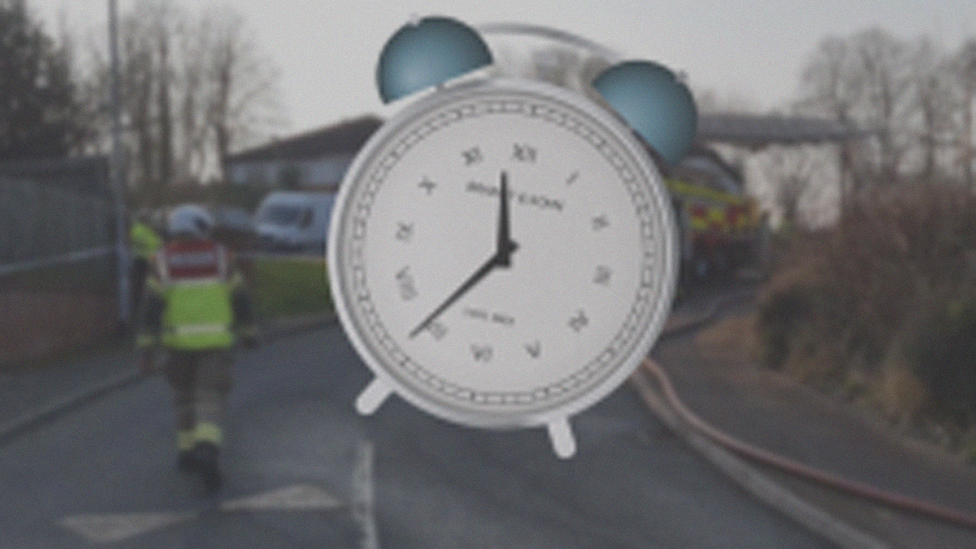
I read {"hour": 11, "minute": 36}
